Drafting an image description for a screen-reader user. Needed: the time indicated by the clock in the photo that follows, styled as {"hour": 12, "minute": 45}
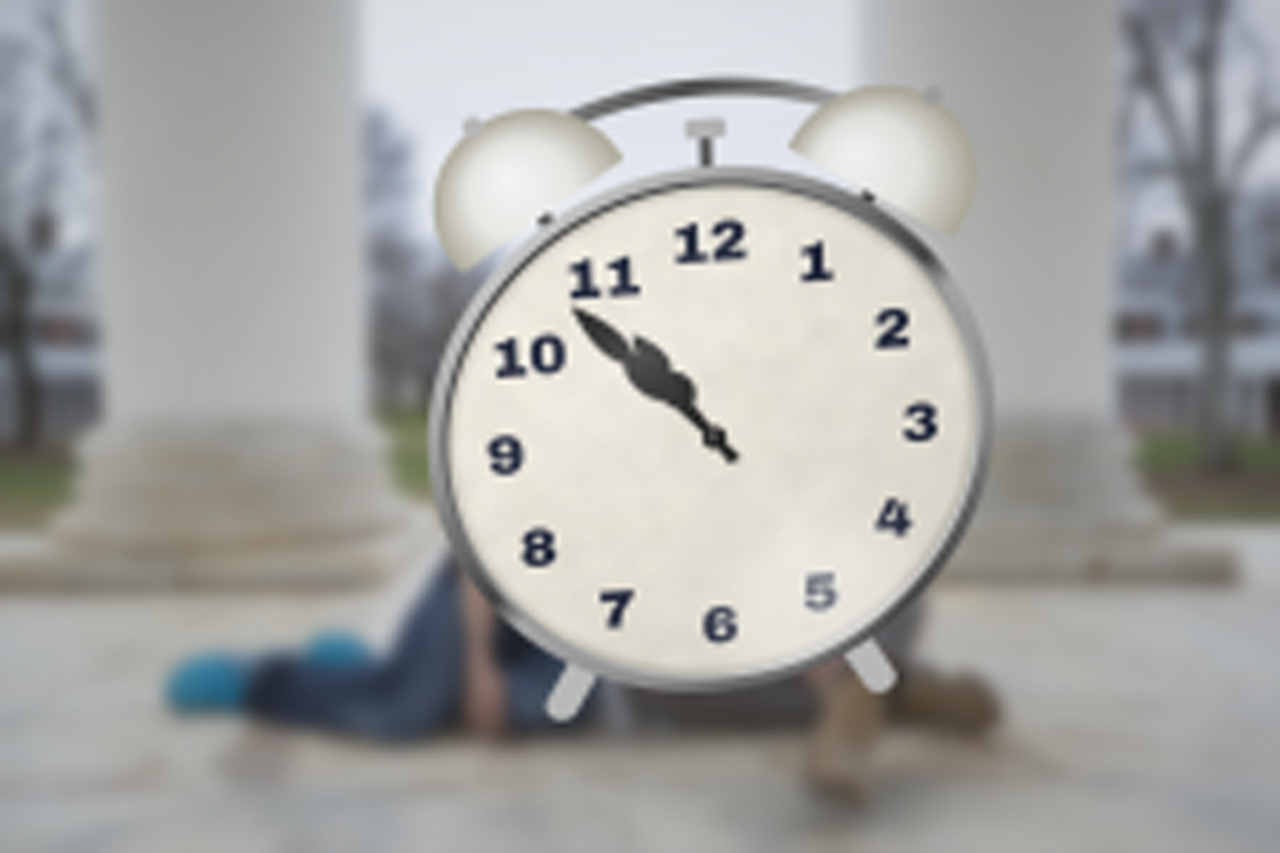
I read {"hour": 10, "minute": 53}
